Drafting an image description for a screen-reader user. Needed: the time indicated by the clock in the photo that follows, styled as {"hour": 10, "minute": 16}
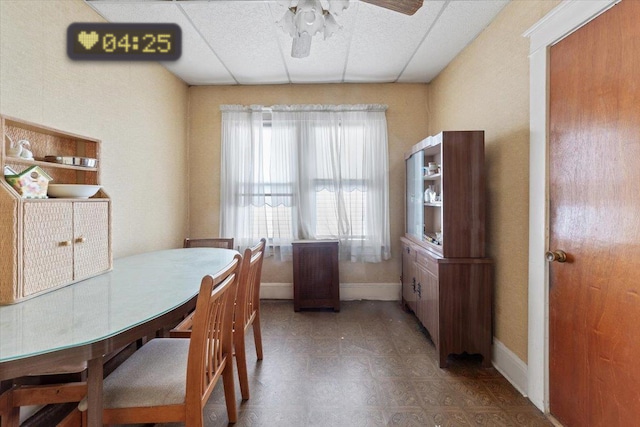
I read {"hour": 4, "minute": 25}
